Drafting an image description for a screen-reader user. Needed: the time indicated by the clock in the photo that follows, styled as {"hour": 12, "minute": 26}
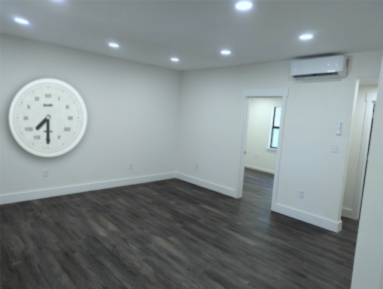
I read {"hour": 7, "minute": 30}
